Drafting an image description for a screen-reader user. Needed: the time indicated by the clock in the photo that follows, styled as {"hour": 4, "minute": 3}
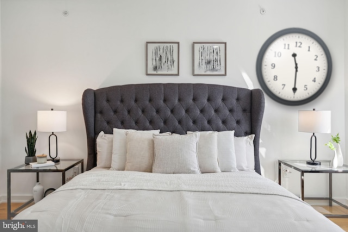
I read {"hour": 11, "minute": 30}
